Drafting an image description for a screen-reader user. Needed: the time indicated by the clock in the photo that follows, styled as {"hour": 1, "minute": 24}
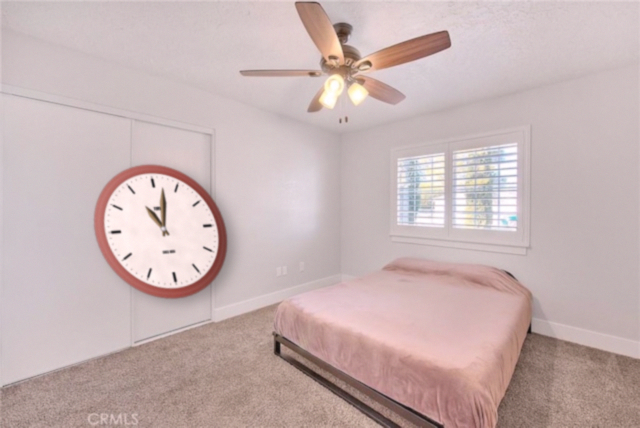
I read {"hour": 11, "minute": 2}
